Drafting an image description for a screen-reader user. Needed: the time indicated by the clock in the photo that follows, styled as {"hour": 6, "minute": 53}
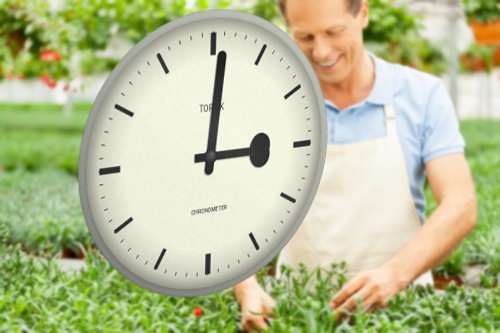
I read {"hour": 3, "minute": 1}
